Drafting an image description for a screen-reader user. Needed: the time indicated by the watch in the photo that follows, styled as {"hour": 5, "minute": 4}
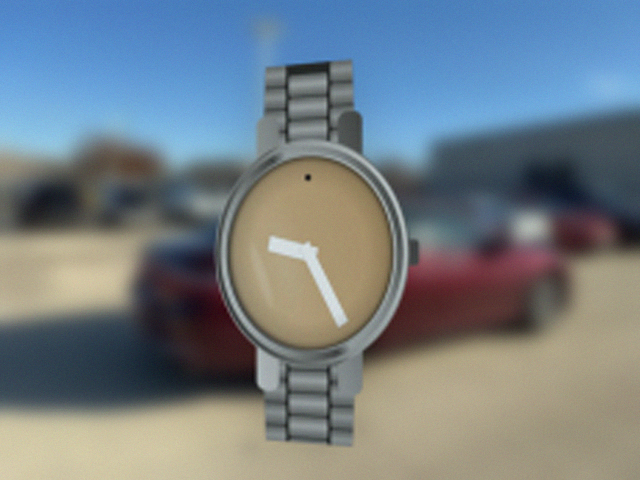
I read {"hour": 9, "minute": 25}
